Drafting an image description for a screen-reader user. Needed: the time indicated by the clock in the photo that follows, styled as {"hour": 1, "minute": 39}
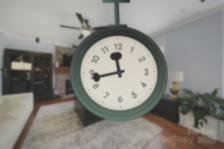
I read {"hour": 11, "minute": 43}
